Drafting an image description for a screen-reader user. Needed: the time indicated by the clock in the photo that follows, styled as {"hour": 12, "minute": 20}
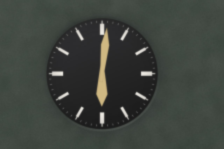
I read {"hour": 6, "minute": 1}
